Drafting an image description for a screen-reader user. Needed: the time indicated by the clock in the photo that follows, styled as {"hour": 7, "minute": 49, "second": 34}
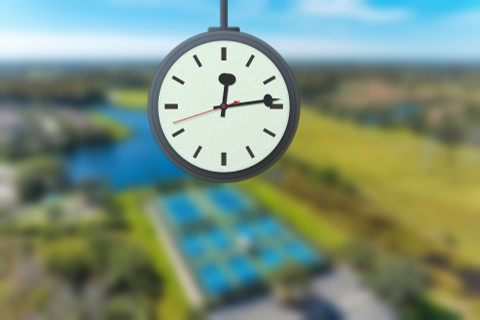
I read {"hour": 12, "minute": 13, "second": 42}
